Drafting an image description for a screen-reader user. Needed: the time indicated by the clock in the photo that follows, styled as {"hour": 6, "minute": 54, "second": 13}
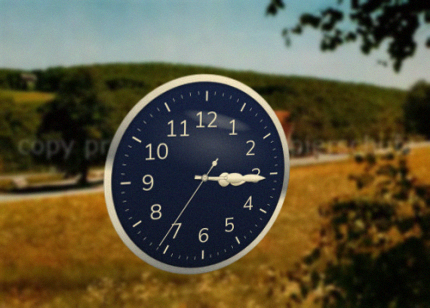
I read {"hour": 3, "minute": 15, "second": 36}
